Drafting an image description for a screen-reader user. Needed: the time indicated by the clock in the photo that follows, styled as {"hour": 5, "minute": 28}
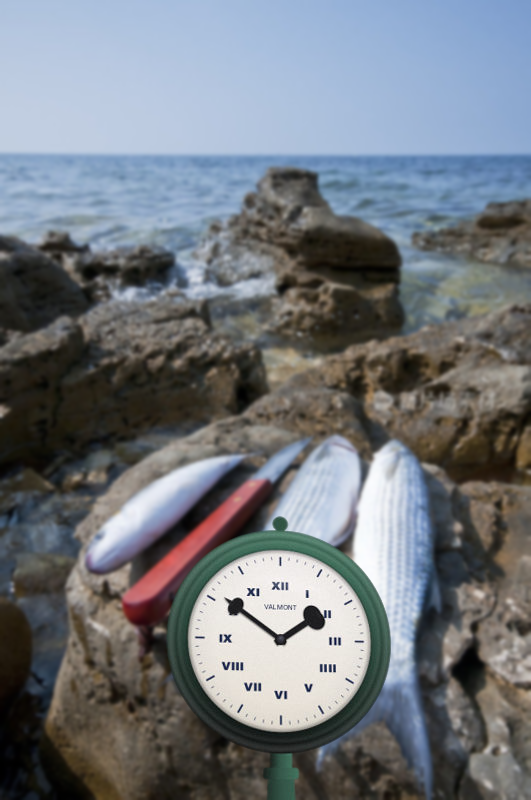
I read {"hour": 1, "minute": 51}
